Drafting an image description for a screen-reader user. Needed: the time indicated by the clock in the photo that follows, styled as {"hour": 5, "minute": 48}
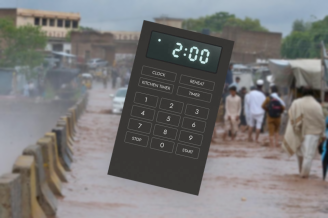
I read {"hour": 2, "minute": 0}
